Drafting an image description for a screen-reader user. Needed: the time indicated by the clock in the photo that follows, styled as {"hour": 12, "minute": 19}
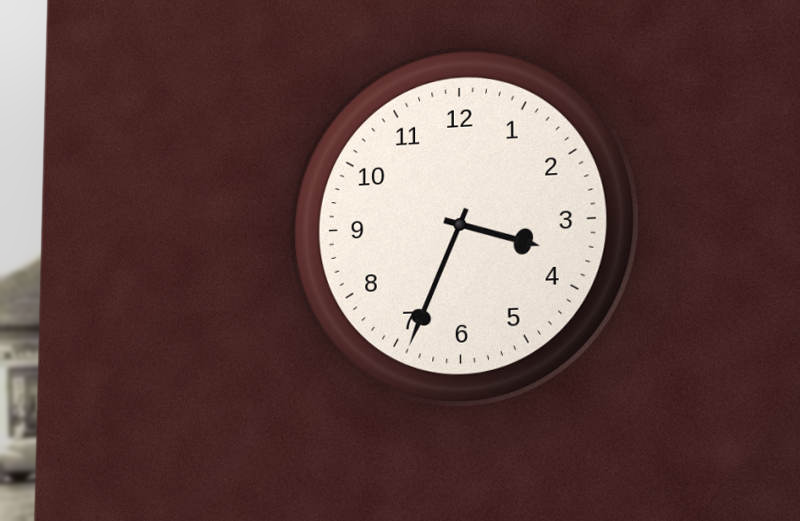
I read {"hour": 3, "minute": 34}
